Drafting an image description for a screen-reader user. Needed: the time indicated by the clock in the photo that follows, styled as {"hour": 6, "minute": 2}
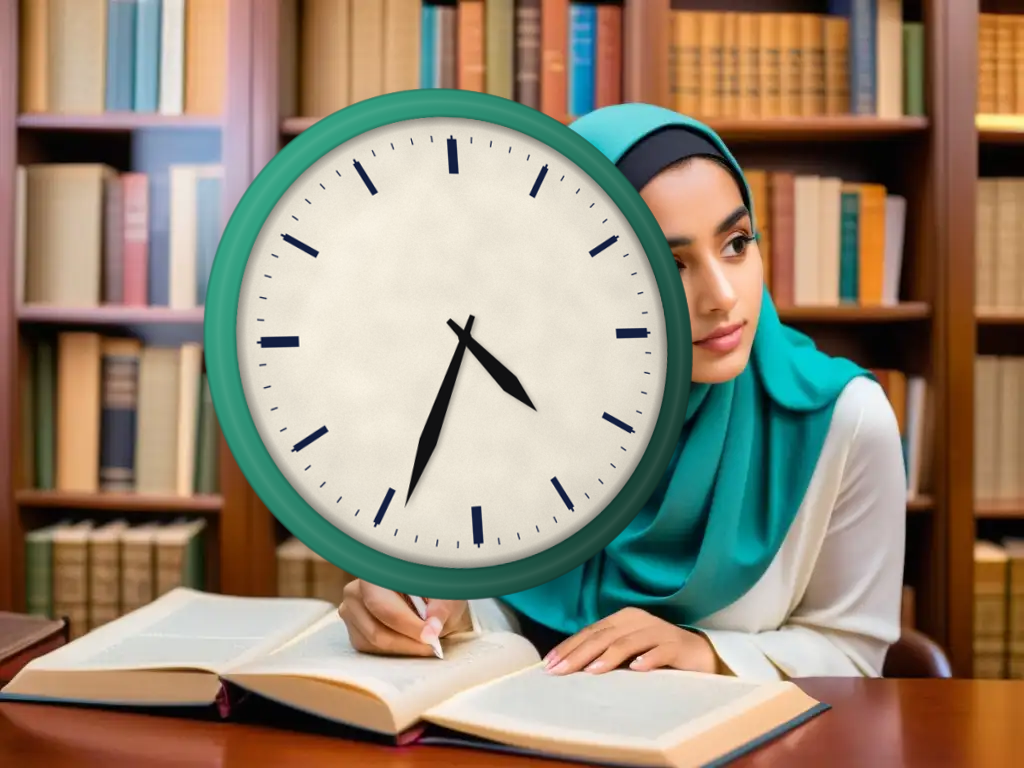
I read {"hour": 4, "minute": 34}
